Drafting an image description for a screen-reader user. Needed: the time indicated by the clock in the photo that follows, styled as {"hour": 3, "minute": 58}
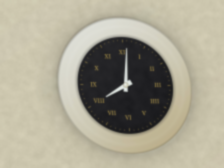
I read {"hour": 8, "minute": 1}
